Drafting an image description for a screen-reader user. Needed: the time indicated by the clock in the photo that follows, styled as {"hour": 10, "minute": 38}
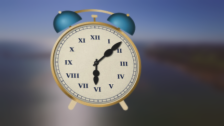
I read {"hour": 6, "minute": 8}
